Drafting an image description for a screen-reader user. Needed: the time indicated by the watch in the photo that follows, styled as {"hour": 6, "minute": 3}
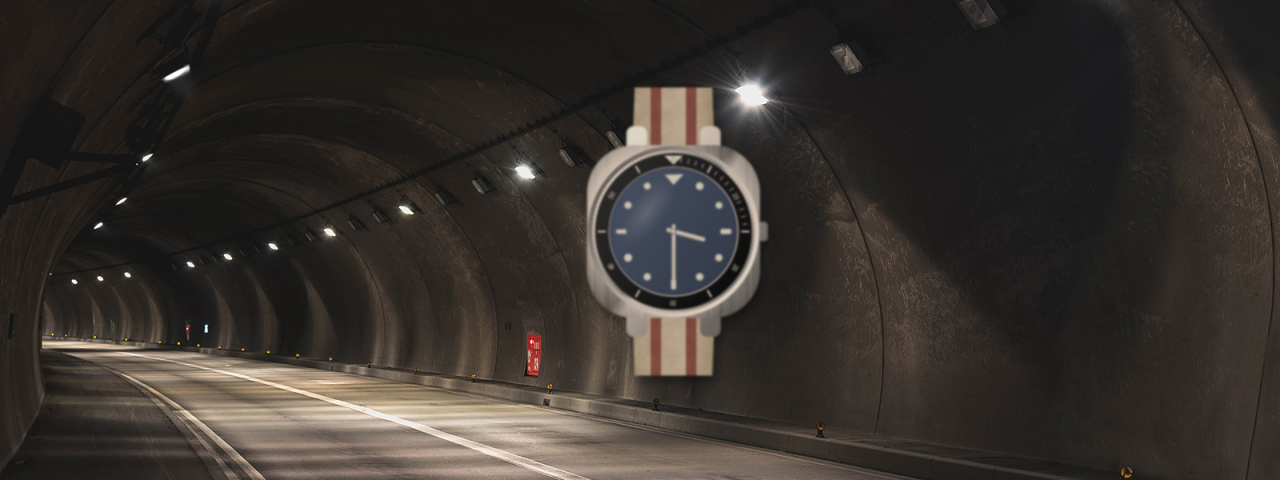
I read {"hour": 3, "minute": 30}
